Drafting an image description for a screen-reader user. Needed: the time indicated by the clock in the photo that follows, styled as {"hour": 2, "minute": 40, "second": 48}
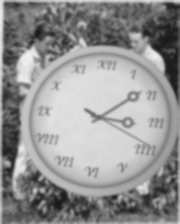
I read {"hour": 3, "minute": 8, "second": 19}
